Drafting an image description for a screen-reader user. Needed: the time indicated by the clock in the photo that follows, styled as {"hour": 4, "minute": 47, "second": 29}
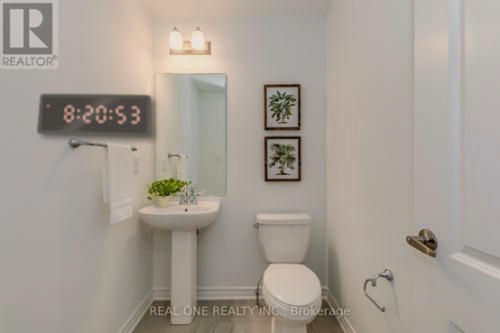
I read {"hour": 8, "minute": 20, "second": 53}
